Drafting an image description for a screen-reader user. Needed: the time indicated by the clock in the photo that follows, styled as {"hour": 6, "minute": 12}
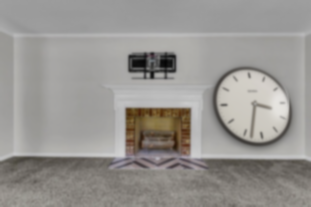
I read {"hour": 3, "minute": 33}
